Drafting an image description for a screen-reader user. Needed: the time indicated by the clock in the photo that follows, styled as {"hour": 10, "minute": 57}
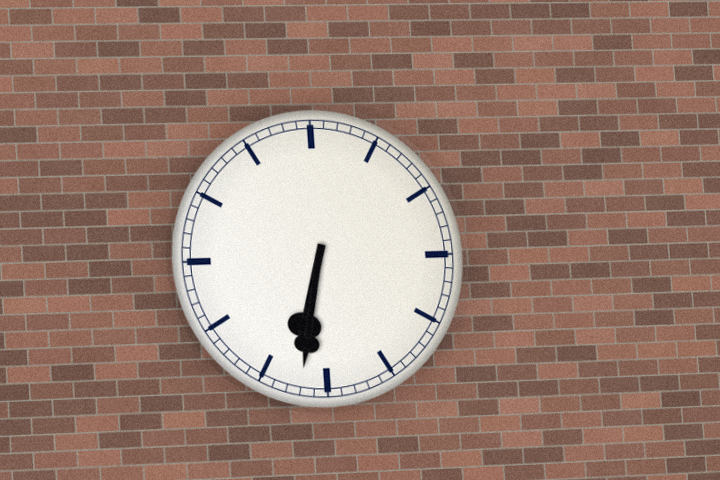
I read {"hour": 6, "minute": 32}
